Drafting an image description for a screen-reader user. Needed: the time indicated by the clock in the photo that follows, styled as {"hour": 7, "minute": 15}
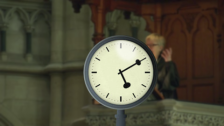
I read {"hour": 5, "minute": 10}
